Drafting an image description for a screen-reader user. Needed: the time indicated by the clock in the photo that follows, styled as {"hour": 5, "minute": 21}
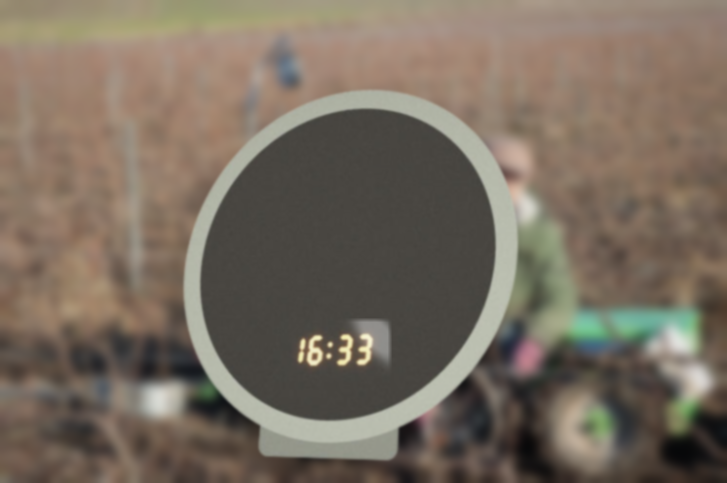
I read {"hour": 16, "minute": 33}
